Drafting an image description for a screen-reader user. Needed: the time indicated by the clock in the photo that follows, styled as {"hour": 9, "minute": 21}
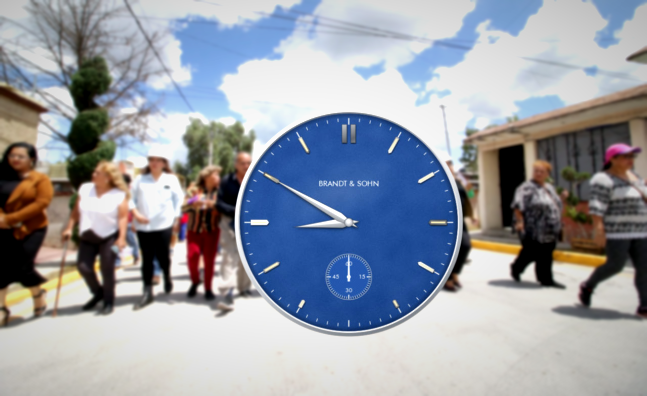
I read {"hour": 8, "minute": 50}
